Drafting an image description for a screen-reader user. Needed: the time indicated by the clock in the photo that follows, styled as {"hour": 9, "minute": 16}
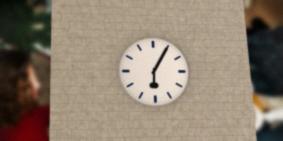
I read {"hour": 6, "minute": 5}
